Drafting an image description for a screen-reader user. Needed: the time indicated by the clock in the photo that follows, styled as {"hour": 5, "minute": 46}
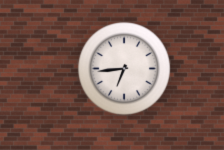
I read {"hour": 6, "minute": 44}
